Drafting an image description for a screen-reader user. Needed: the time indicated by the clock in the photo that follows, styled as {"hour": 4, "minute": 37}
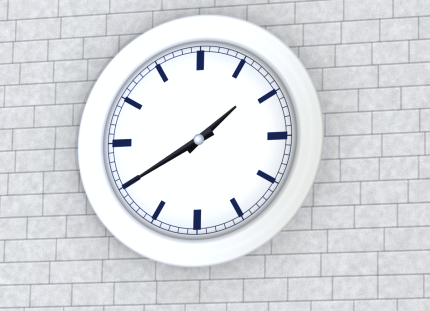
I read {"hour": 1, "minute": 40}
